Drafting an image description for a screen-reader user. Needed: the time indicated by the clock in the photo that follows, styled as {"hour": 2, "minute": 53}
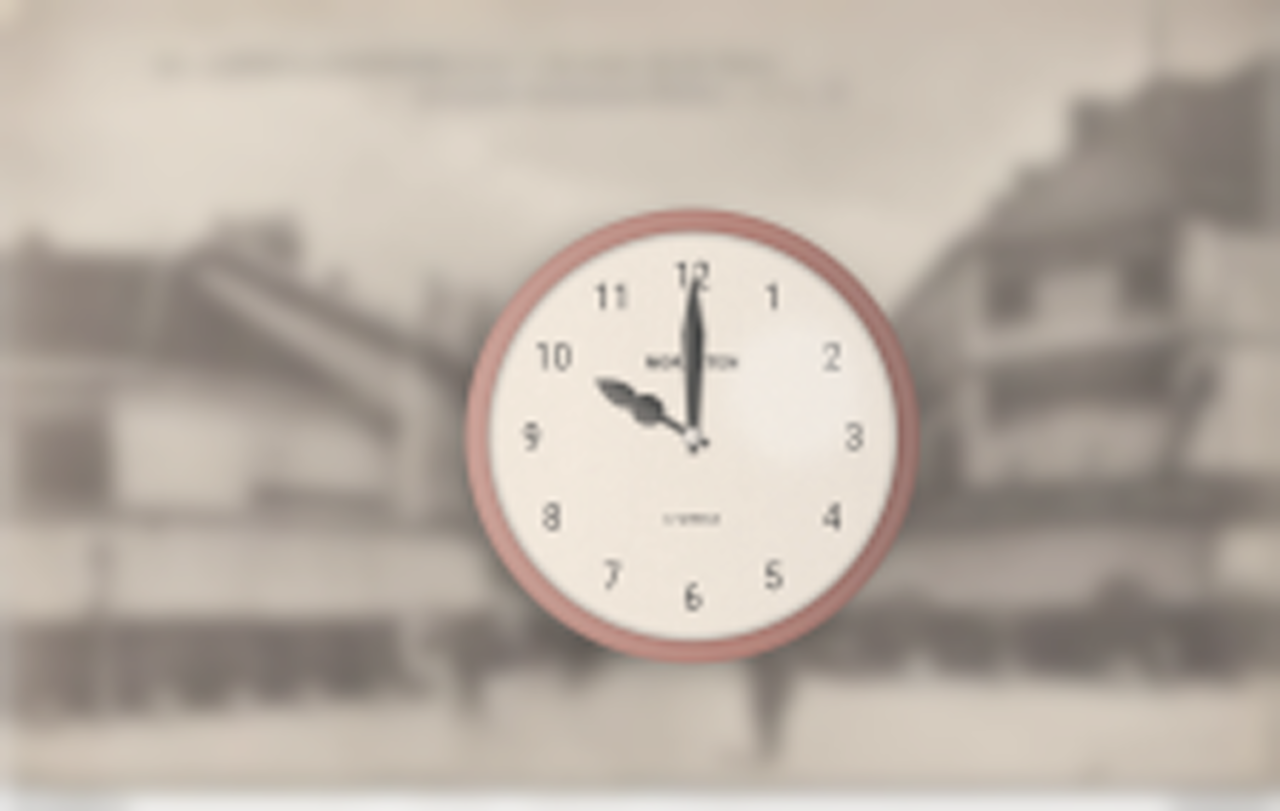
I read {"hour": 10, "minute": 0}
